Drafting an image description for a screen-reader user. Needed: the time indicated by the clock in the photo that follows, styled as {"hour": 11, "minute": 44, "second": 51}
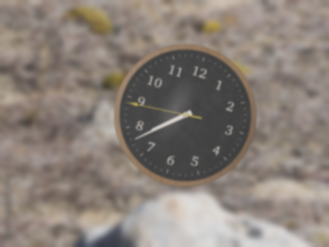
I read {"hour": 7, "minute": 37, "second": 44}
